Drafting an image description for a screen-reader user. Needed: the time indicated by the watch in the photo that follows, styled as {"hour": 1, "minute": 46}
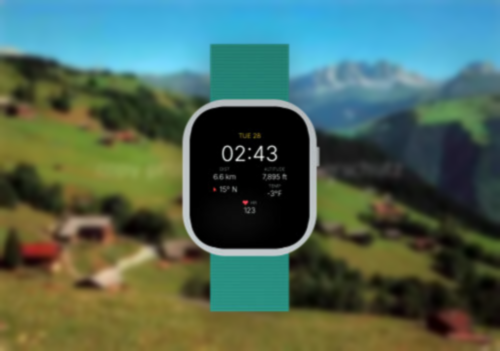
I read {"hour": 2, "minute": 43}
